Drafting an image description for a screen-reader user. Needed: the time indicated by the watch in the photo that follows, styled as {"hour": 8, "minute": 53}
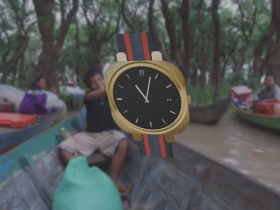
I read {"hour": 11, "minute": 3}
